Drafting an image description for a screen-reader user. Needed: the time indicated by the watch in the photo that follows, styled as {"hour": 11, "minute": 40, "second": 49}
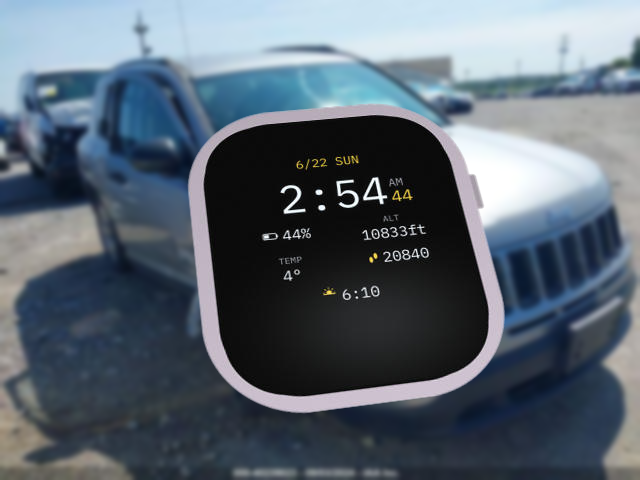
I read {"hour": 2, "minute": 54, "second": 44}
